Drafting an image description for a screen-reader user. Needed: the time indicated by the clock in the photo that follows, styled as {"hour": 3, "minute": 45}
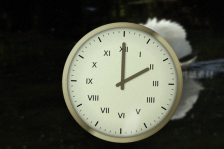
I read {"hour": 2, "minute": 0}
